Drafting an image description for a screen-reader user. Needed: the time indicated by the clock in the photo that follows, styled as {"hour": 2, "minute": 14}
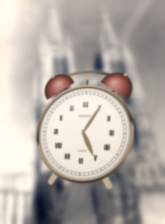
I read {"hour": 5, "minute": 5}
